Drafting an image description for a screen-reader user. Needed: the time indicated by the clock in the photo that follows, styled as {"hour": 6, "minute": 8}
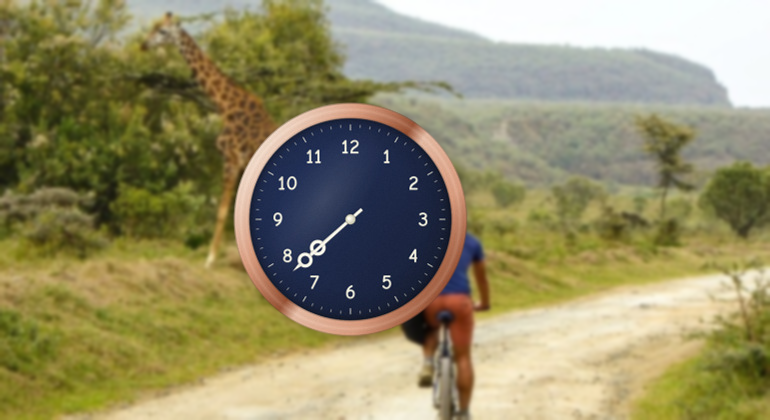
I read {"hour": 7, "minute": 38}
